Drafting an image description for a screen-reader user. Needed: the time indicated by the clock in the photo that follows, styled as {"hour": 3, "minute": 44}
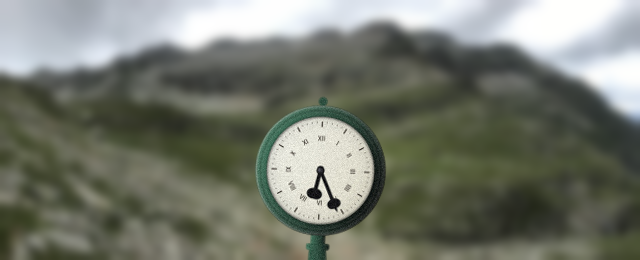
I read {"hour": 6, "minute": 26}
